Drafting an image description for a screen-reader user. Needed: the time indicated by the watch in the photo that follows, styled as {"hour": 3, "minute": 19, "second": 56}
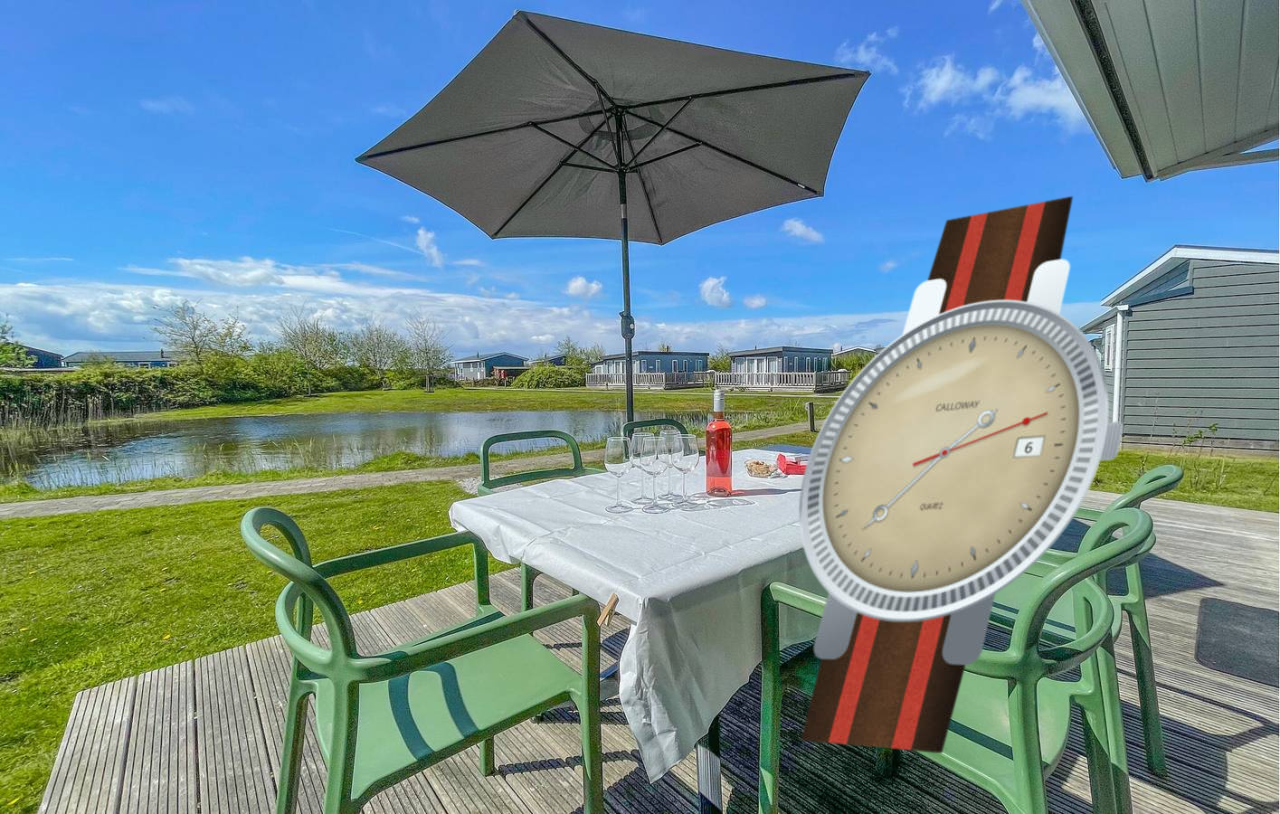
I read {"hour": 1, "minute": 37, "second": 12}
